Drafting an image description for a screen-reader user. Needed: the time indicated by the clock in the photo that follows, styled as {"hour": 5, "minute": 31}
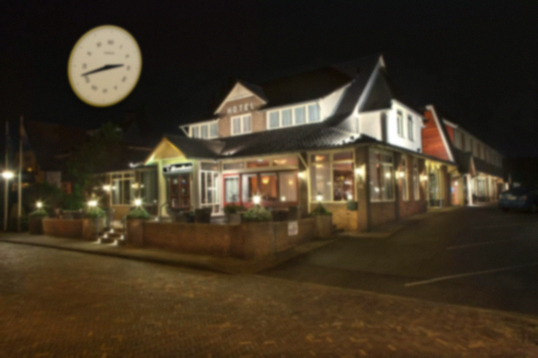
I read {"hour": 2, "minute": 42}
